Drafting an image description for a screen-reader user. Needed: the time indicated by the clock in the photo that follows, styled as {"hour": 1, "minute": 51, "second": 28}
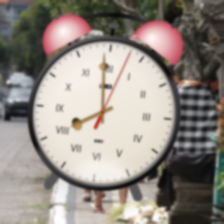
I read {"hour": 7, "minute": 59, "second": 3}
